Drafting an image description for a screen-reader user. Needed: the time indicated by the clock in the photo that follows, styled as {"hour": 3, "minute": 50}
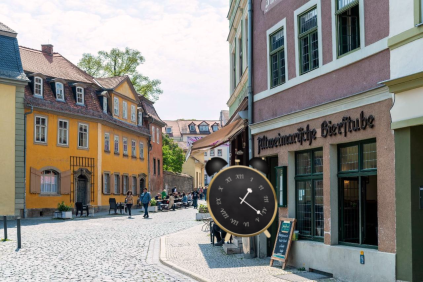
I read {"hour": 1, "minute": 22}
